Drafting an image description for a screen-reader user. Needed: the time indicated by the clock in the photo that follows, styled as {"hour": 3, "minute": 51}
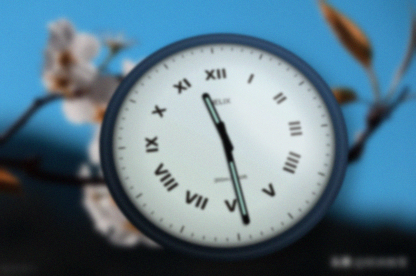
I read {"hour": 11, "minute": 29}
